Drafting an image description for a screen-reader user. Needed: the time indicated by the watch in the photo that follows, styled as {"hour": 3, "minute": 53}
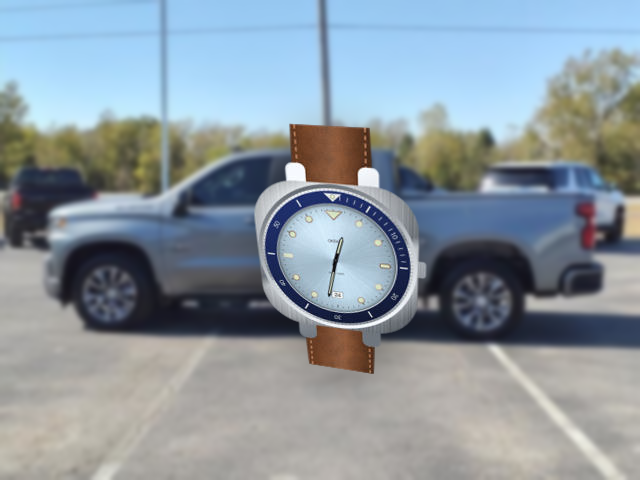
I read {"hour": 12, "minute": 32}
